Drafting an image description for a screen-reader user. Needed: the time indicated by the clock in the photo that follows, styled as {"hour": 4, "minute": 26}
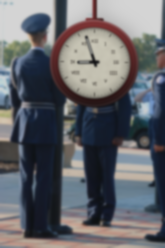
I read {"hour": 8, "minute": 57}
